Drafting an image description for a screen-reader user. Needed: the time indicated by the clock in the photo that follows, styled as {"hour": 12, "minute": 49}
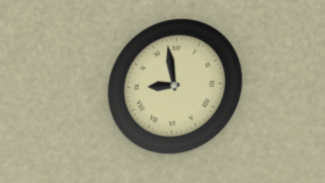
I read {"hour": 8, "minute": 58}
